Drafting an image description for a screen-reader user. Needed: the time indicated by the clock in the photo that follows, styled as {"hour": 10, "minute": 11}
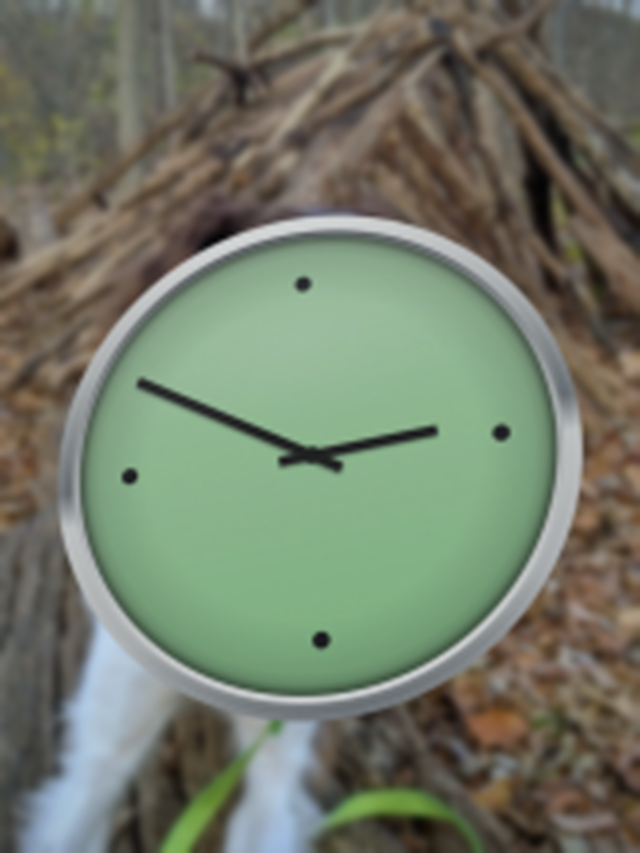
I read {"hour": 2, "minute": 50}
